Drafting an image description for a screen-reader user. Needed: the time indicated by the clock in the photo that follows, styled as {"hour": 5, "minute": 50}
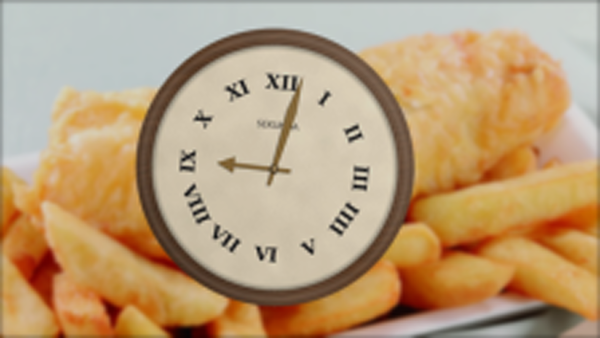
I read {"hour": 9, "minute": 2}
